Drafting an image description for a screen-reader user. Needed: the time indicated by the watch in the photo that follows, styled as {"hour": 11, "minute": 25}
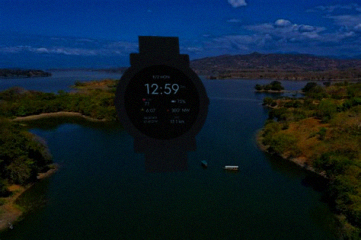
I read {"hour": 12, "minute": 59}
